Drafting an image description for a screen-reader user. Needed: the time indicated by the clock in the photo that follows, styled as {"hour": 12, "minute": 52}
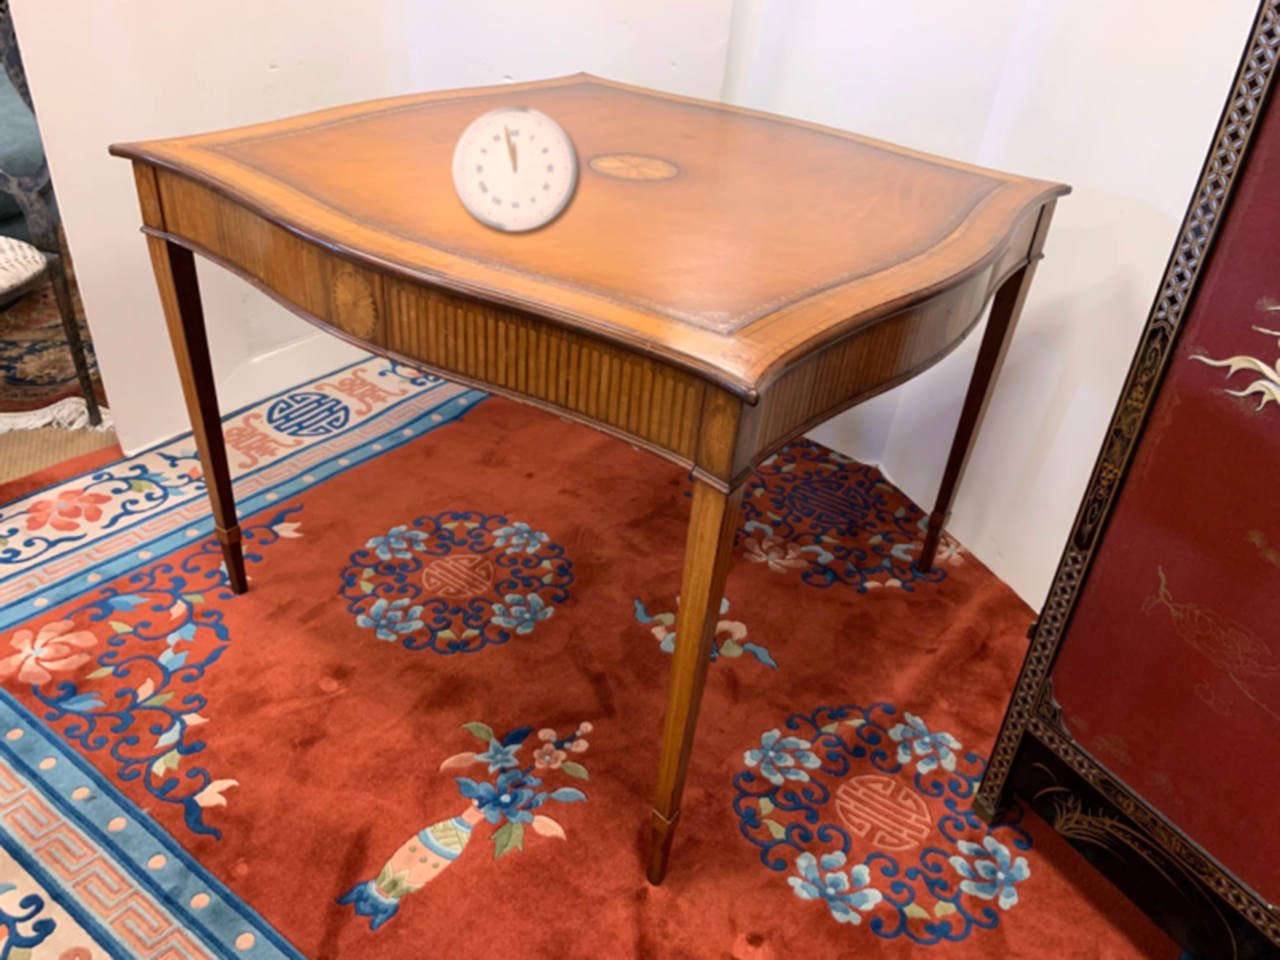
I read {"hour": 11, "minute": 58}
